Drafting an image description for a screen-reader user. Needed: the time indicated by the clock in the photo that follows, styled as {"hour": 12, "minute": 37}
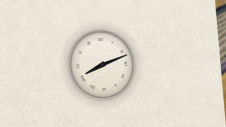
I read {"hour": 8, "minute": 12}
